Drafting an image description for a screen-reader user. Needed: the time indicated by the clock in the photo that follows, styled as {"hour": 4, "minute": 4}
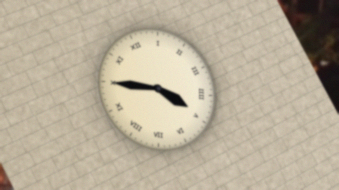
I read {"hour": 4, "minute": 50}
